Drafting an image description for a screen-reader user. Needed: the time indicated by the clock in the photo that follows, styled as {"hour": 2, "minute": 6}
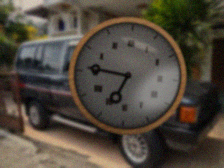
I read {"hour": 6, "minute": 46}
